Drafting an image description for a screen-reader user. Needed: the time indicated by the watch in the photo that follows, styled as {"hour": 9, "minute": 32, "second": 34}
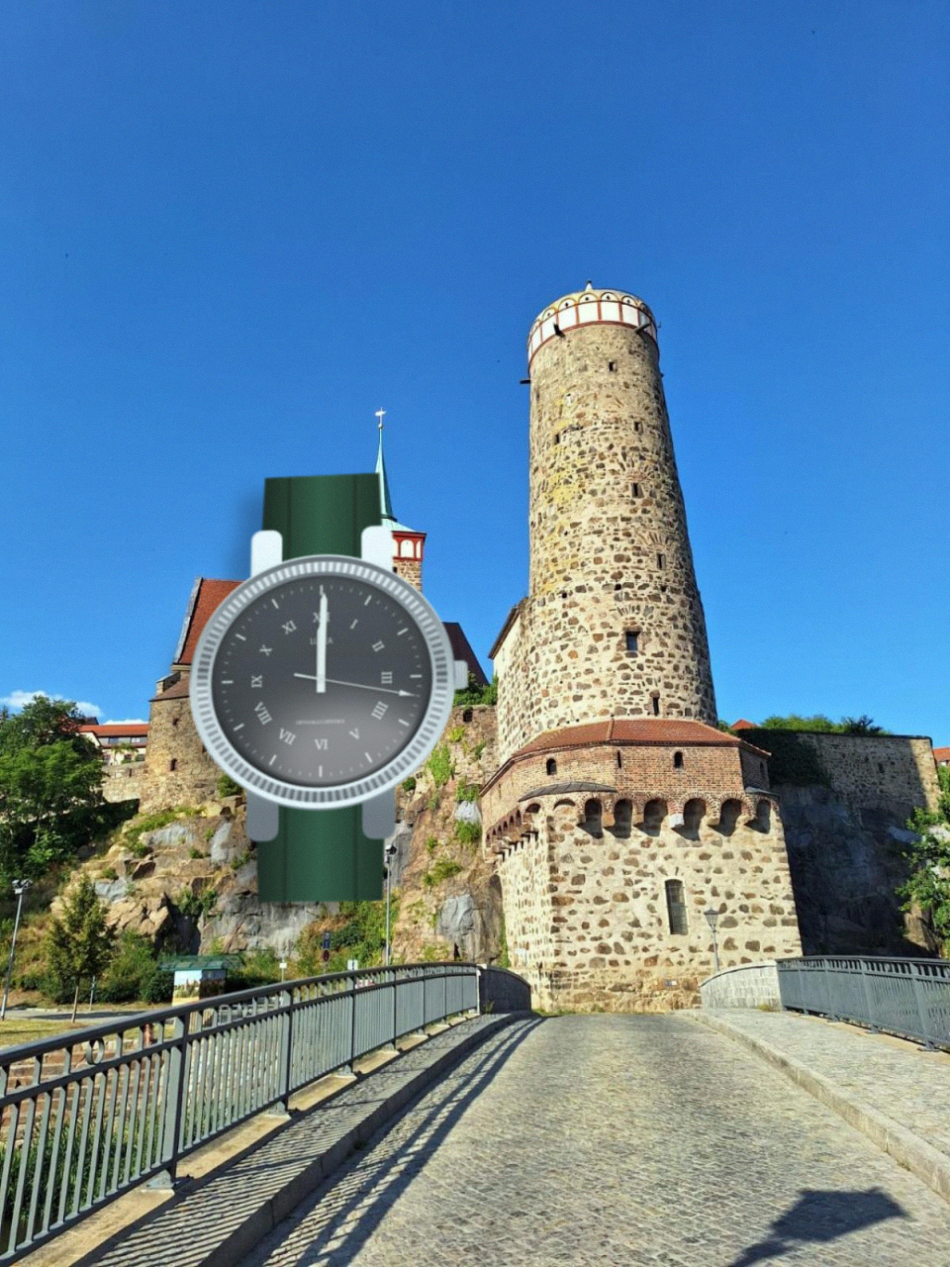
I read {"hour": 12, "minute": 0, "second": 17}
